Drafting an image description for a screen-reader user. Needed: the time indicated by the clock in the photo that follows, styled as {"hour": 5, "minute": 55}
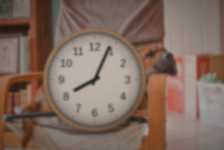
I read {"hour": 8, "minute": 4}
